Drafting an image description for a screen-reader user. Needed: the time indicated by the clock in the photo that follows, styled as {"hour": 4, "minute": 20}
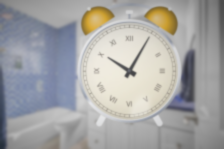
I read {"hour": 10, "minute": 5}
